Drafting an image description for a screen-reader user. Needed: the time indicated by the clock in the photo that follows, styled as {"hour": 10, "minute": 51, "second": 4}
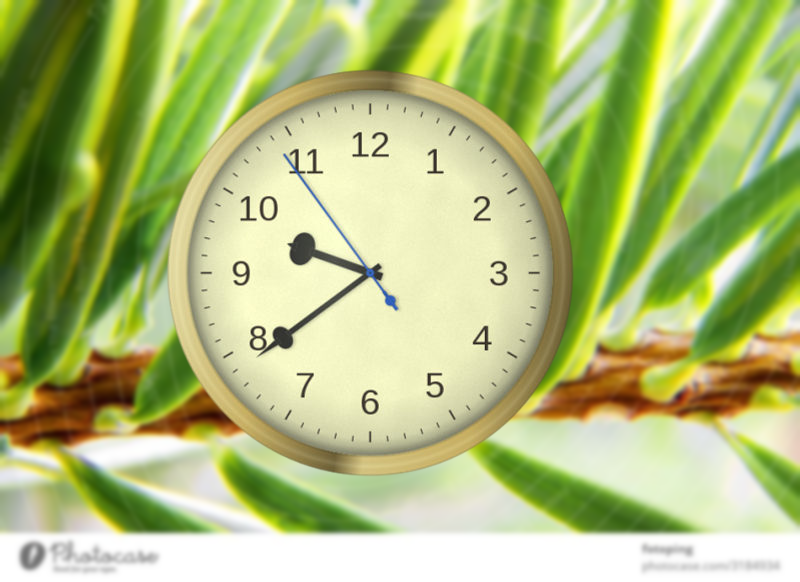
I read {"hour": 9, "minute": 38, "second": 54}
